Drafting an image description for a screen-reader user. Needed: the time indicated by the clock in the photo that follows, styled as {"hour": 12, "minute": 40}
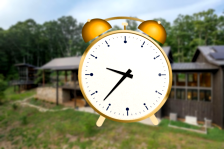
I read {"hour": 9, "minute": 37}
